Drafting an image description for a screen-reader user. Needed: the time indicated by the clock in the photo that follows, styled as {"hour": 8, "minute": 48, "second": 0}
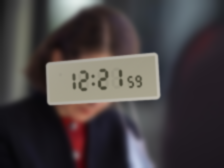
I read {"hour": 12, "minute": 21, "second": 59}
